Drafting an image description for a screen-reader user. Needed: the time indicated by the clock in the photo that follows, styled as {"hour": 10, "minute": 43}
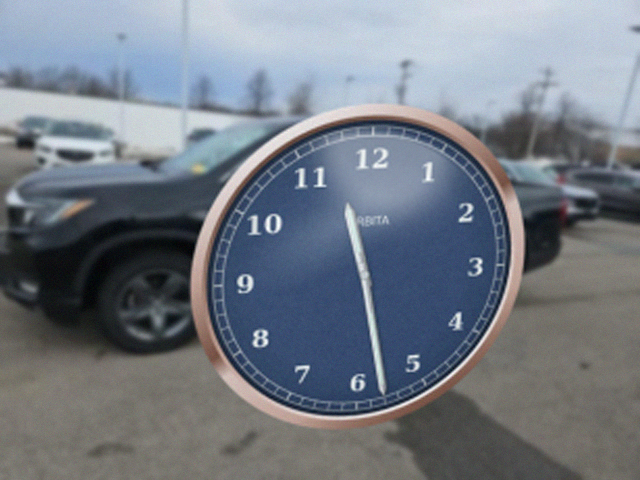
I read {"hour": 11, "minute": 28}
